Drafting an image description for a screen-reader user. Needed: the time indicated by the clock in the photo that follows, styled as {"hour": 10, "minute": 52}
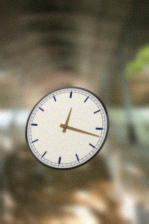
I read {"hour": 12, "minute": 17}
